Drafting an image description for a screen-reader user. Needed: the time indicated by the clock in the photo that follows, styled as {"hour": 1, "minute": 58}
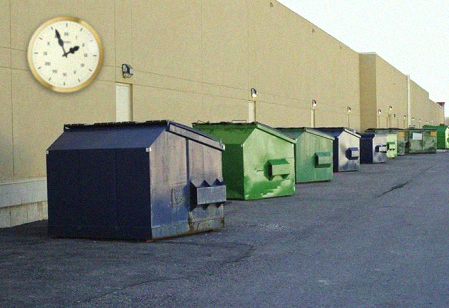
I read {"hour": 1, "minute": 56}
